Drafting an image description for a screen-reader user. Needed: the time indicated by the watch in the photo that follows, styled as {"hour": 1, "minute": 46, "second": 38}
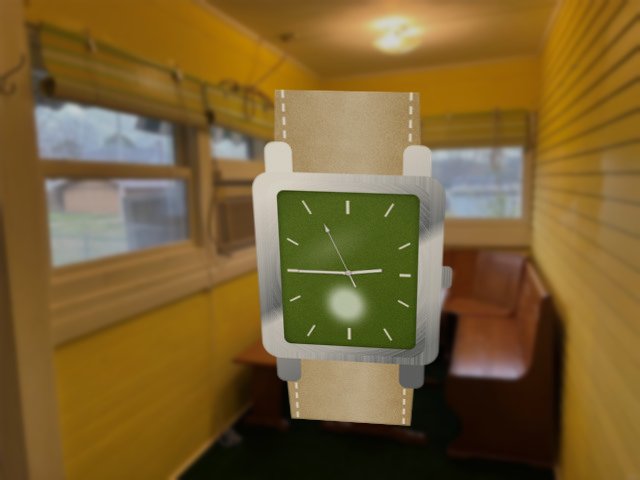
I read {"hour": 2, "minute": 44, "second": 56}
